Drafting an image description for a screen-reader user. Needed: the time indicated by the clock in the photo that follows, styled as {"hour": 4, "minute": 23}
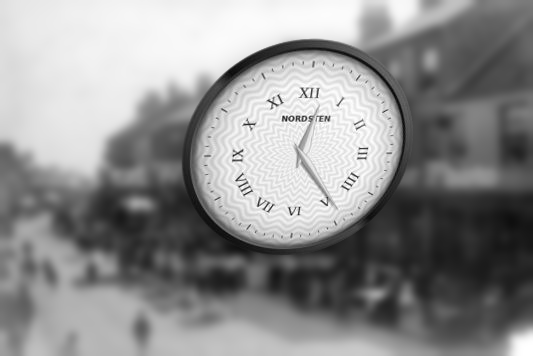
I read {"hour": 12, "minute": 24}
